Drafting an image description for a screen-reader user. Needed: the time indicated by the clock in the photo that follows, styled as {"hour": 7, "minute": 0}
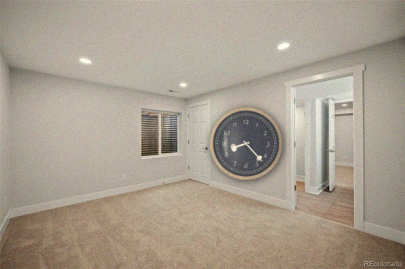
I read {"hour": 8, "minute": 23}
